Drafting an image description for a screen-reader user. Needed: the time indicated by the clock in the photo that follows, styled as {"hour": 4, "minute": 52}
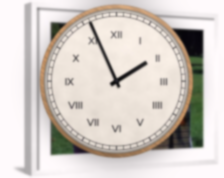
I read {"hour": 1, "minute": 56}
